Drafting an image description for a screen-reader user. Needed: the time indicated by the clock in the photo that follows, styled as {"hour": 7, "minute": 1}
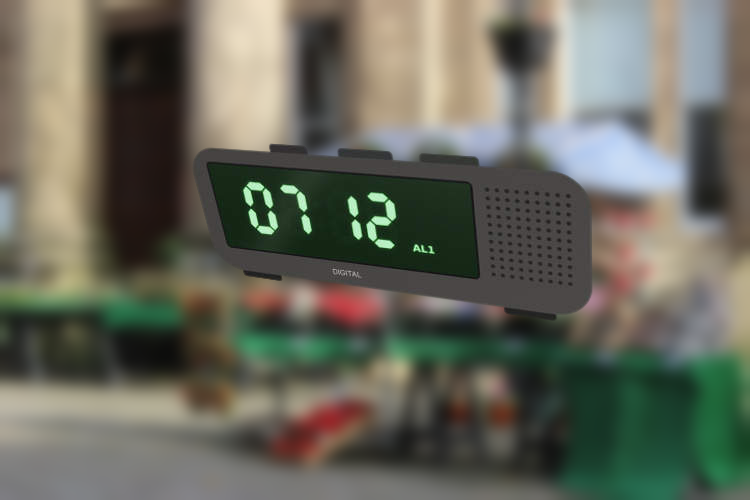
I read {"hour": 7, "minute": 12}
